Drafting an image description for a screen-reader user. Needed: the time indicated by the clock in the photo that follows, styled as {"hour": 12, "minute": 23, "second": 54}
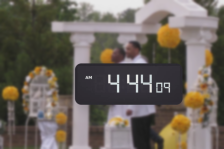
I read {"hour": 4, "minute": 44, "second": 9}
